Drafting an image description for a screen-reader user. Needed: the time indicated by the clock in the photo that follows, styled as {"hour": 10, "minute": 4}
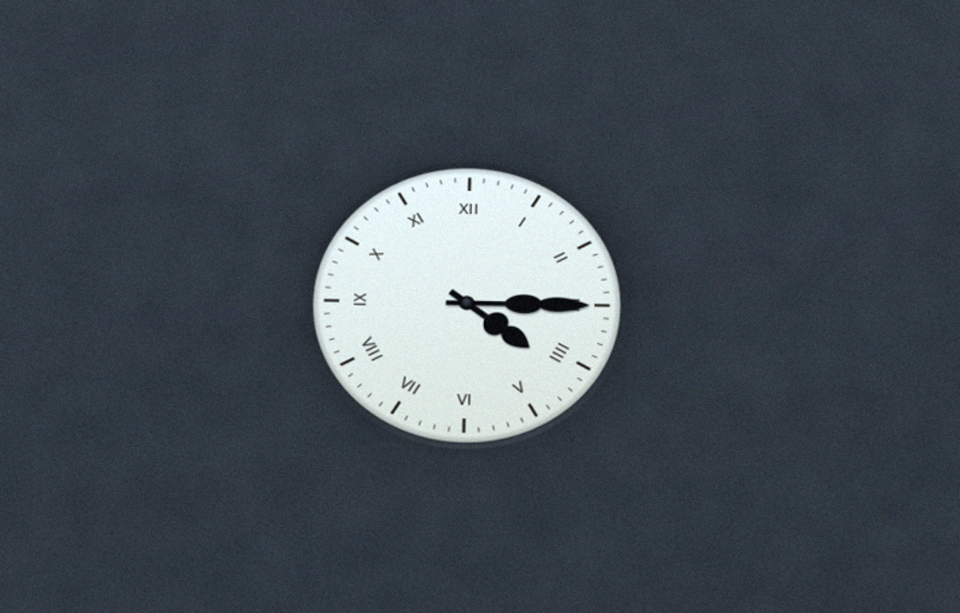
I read {"hour": 4, "minute": 15}
